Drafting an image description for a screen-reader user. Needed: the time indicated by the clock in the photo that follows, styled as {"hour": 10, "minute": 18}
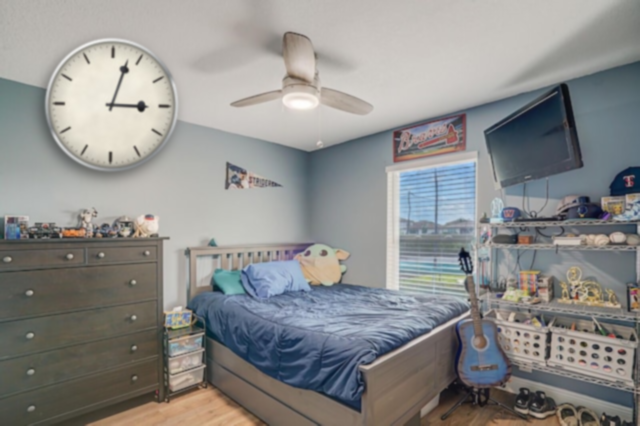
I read {"hour": 3, "minute": 3}
